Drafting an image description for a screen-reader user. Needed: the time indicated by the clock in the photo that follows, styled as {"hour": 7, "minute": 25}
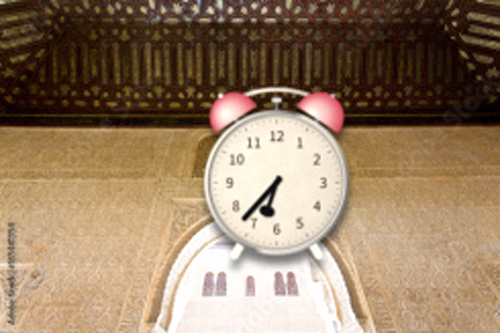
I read {"hour": 6, "minute": 37}
